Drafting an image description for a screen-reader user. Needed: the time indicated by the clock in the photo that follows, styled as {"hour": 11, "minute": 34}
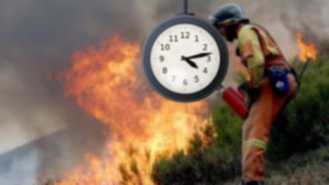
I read {"hour": 4, "minute": 13}
